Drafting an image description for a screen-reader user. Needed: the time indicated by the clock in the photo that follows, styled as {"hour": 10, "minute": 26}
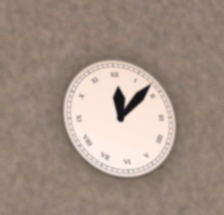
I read {"hour": 12, "minute": 8}
